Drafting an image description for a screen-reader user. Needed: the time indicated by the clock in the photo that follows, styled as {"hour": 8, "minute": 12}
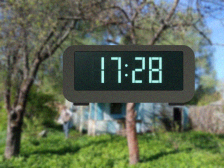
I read {"hour": 17, "minute": 28}
